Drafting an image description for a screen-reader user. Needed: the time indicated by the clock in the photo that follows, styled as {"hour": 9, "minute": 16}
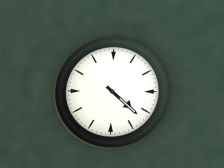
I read {"hour": 4, "minute": 22}
